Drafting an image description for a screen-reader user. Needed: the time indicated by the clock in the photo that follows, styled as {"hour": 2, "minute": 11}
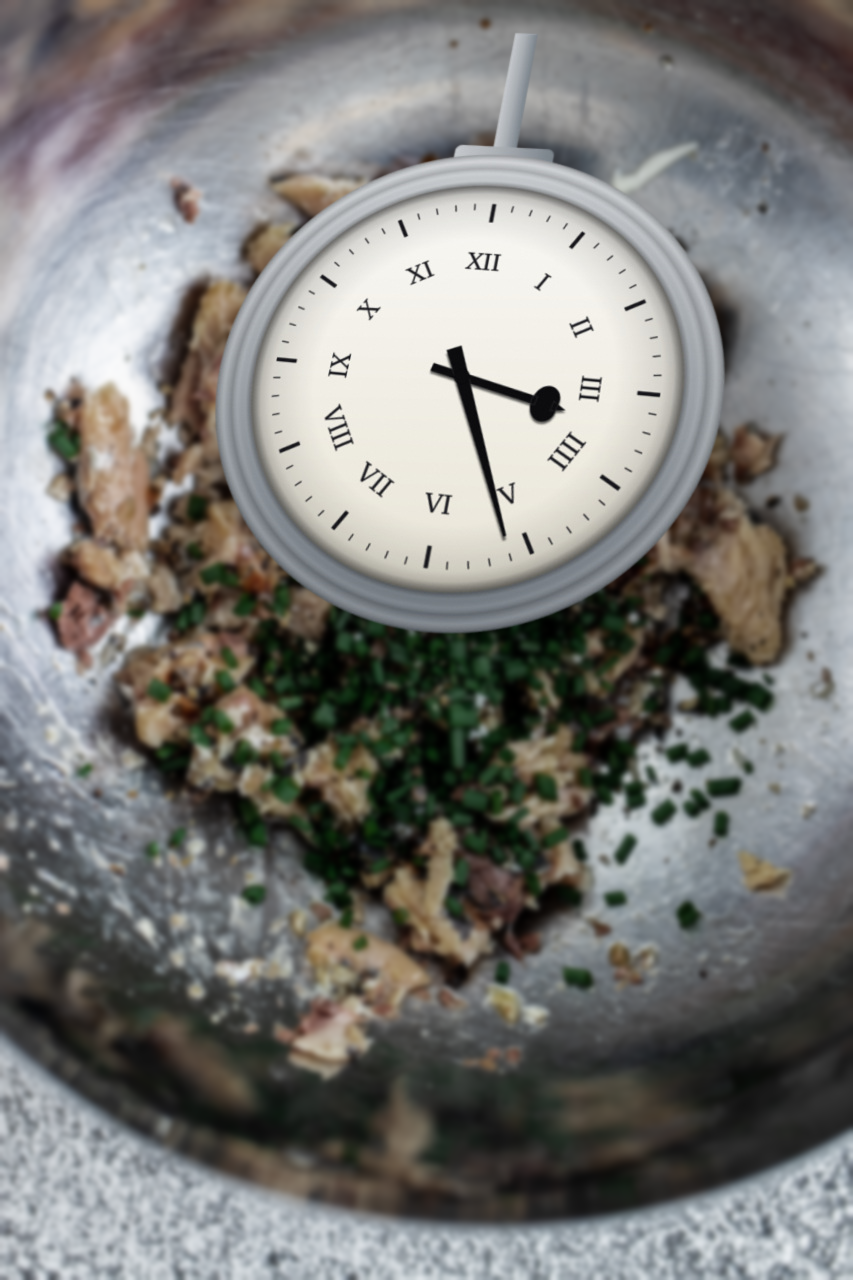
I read {"hour": 3, "minute": 26}
